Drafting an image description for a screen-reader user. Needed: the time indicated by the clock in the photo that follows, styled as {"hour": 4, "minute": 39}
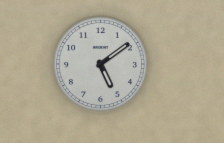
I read {"hour": 5, "minute": 9}
